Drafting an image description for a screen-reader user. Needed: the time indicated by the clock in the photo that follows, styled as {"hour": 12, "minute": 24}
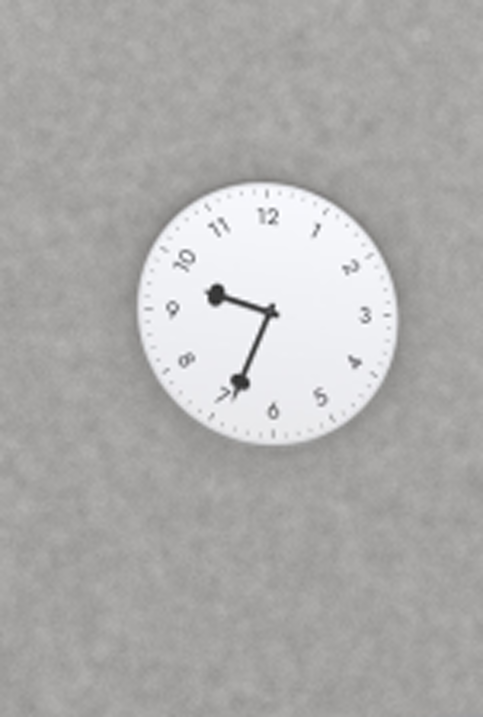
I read {"hour": 9, "minute": 34}
